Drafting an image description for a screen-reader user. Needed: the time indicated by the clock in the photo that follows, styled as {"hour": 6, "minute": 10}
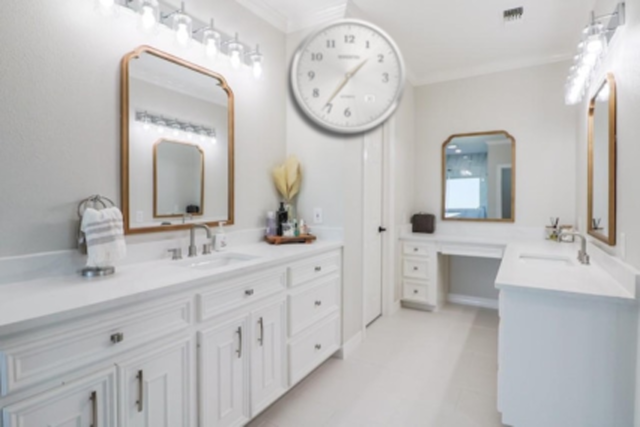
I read {"hour": 1, "minute": 36}
